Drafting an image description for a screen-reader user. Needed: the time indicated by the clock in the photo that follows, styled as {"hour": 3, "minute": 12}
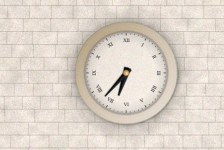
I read {"hour": 6, "minute": 37}
